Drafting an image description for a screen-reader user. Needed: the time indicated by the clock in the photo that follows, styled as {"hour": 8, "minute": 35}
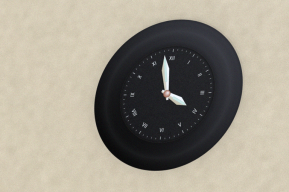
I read {"hour": 3, "minute": 58}
